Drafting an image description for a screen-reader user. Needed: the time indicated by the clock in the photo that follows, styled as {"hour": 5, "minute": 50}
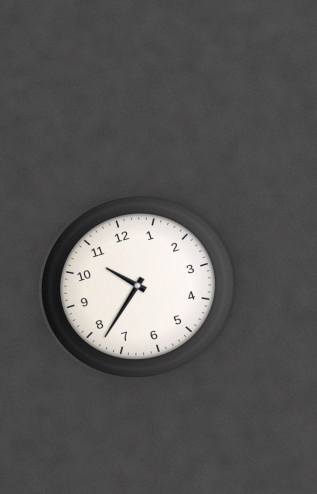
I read {"hour": 10, "minute": 38}
